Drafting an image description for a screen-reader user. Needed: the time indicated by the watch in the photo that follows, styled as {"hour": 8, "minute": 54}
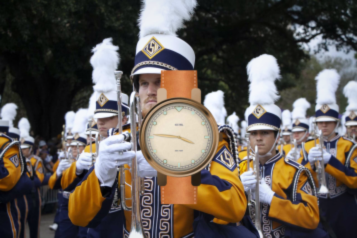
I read {"hour": 3, "minute": 46}
